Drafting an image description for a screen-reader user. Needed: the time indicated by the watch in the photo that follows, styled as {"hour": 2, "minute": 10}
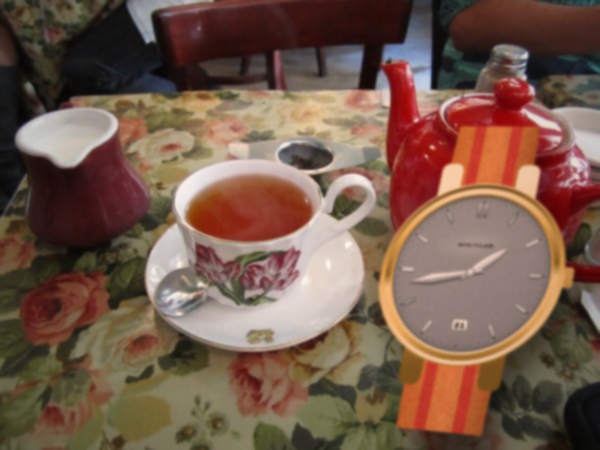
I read {"hour": 1, "minute": 43}
